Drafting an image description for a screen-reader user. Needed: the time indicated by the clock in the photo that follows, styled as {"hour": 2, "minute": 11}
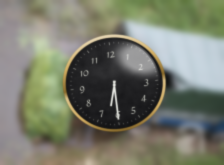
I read {"hour": 6, "minute": 30}
